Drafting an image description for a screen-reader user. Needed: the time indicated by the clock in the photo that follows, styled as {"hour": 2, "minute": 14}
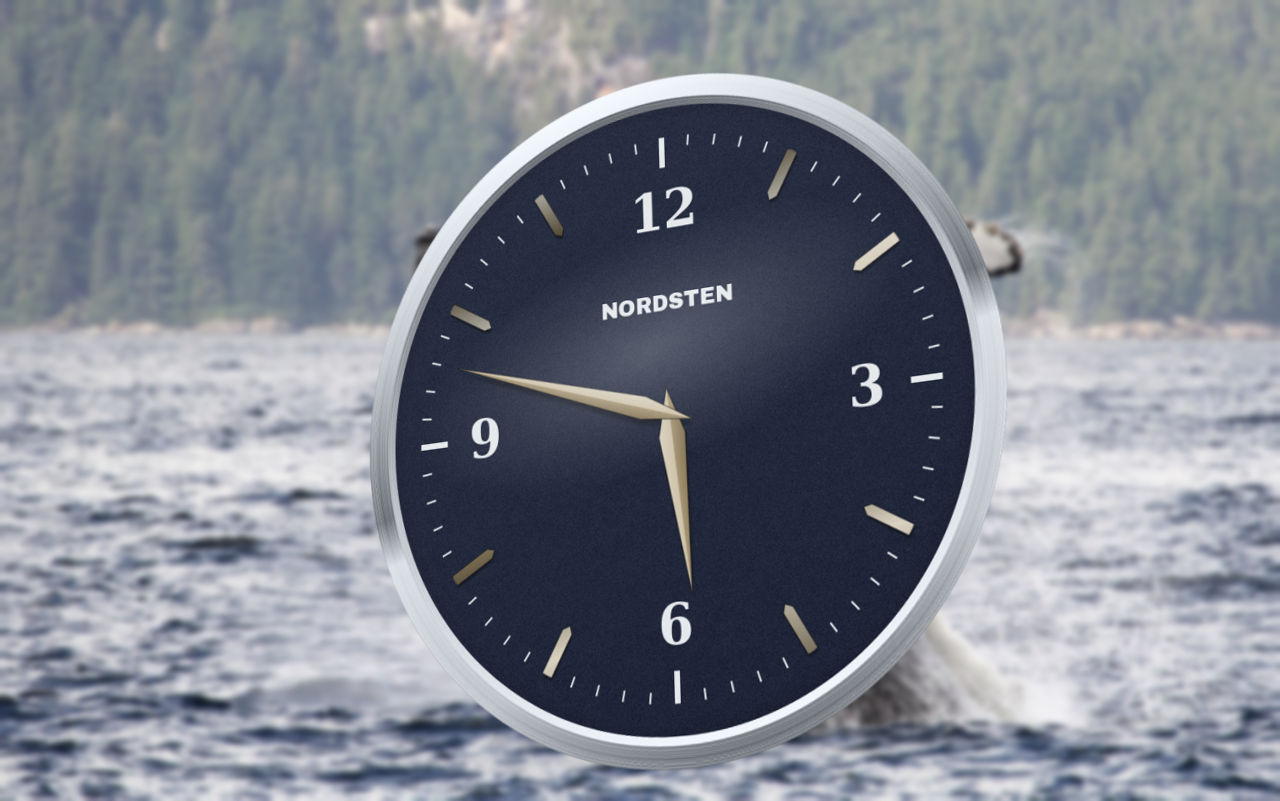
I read {"hour": 5, "minute": 48}
